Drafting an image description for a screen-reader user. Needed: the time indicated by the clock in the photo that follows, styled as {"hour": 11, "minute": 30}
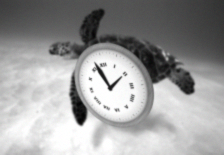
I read {"hour": 1, "minute": 57}
